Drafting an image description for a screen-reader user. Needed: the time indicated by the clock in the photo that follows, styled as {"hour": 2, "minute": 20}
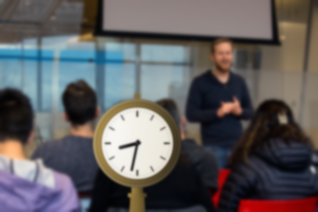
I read {"hour": 8, "minute": 32}
